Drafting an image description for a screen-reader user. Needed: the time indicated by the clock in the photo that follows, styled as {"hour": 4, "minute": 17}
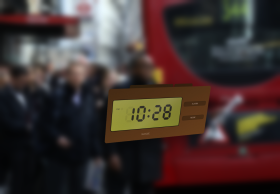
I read {"hour": 10, "minute": 28}
